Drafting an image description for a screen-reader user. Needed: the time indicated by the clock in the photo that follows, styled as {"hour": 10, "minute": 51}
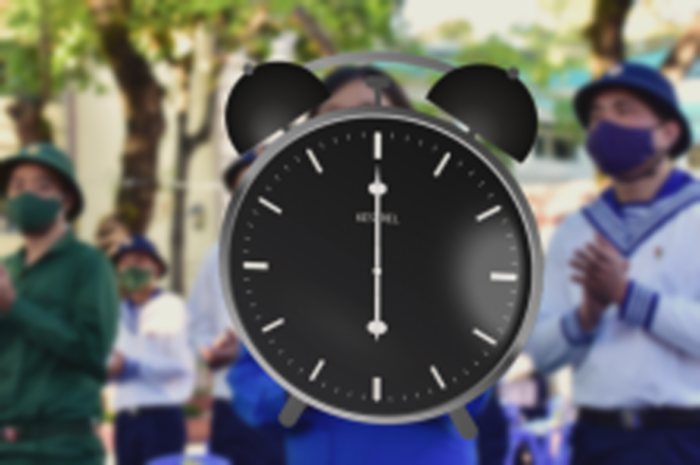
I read {"hour": 6, "minute": 0}
